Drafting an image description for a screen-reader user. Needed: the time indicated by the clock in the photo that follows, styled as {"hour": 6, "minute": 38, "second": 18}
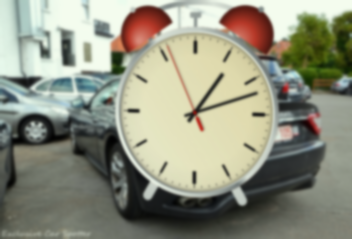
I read {"hour": 1, "minute": 11, "second": 56}
